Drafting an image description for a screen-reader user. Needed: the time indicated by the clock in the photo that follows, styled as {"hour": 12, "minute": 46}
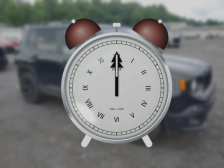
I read {"hour": 12, "minute": 0}
